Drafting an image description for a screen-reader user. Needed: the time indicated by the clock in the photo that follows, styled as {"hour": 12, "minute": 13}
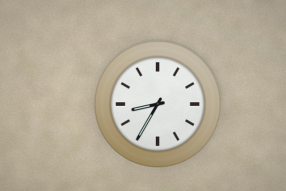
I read {"hour": 8, "minute": 35}
